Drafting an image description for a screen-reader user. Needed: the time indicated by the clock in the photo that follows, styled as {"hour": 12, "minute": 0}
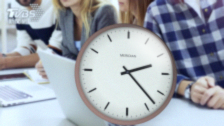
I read {"hour": 2, "minute": 23}
